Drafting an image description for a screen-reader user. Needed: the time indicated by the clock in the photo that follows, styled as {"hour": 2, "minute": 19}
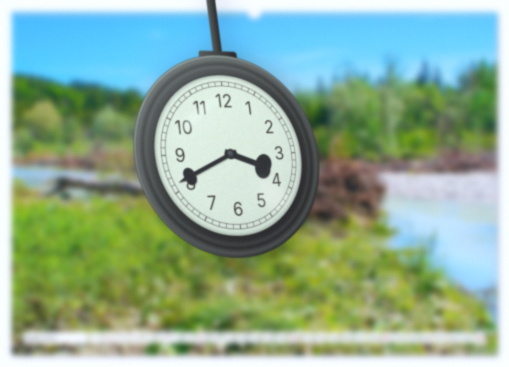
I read {"hour": 3, "minute": 41}
